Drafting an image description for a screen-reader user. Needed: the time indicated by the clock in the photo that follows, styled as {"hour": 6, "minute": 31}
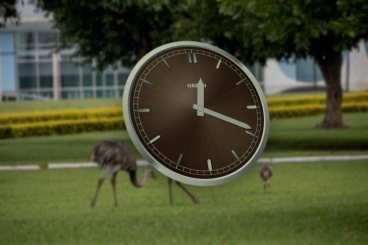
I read {"hour": 12, "minute": 19}
